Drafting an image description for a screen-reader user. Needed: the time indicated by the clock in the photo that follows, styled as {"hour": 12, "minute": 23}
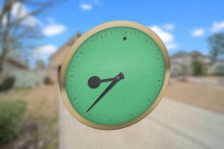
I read {"hour": 8, "minute": 36}
